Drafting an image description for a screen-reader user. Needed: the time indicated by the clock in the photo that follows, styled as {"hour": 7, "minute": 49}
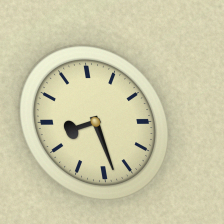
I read {"hour": 8, "minute": 28}
